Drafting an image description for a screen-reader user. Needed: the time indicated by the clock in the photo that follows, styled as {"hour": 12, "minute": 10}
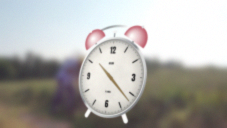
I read {"hour": 10, "minute": 22}
